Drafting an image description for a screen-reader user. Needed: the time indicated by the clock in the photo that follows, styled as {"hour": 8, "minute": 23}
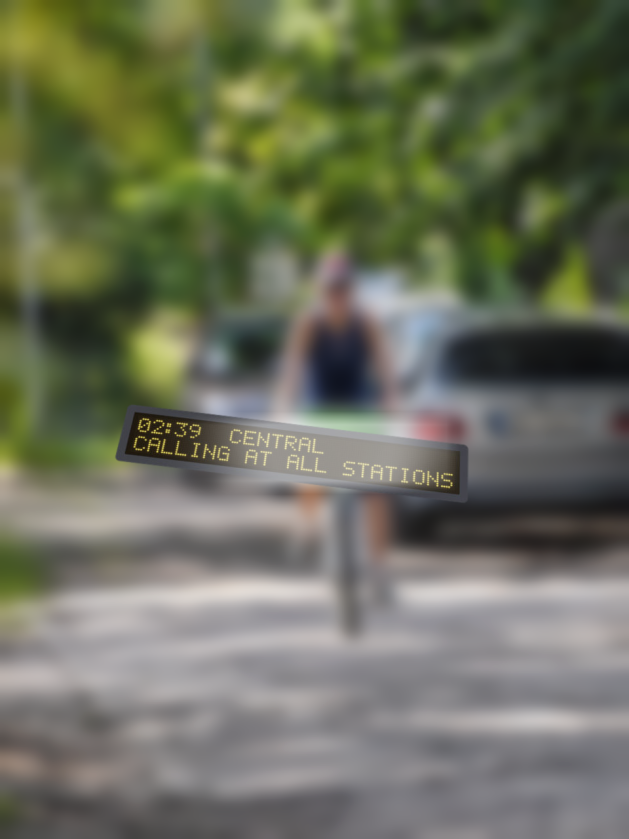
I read {"hour": 2, "minute": 39}
